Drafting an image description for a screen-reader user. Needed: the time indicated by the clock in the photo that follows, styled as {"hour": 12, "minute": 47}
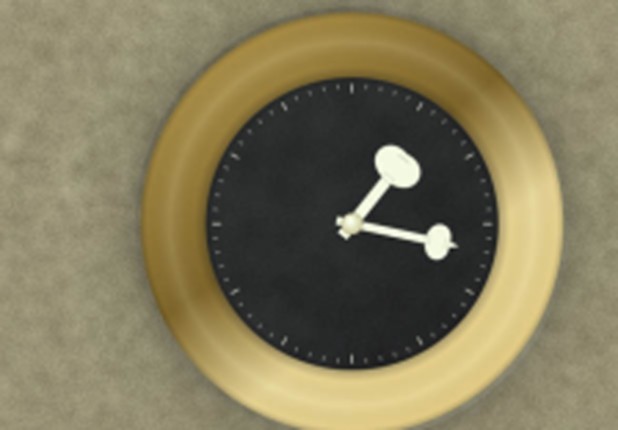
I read {"hour": 1, "minute": 17}
